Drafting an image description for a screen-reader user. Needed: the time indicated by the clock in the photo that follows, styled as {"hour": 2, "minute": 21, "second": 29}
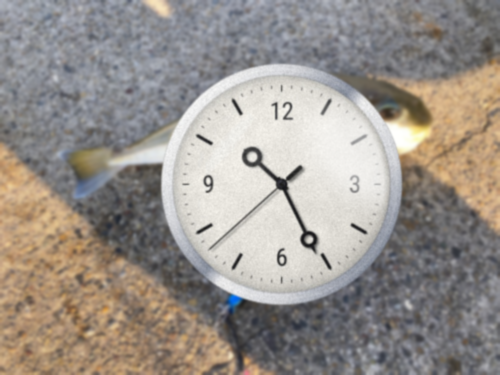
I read {"hour": 10, "minute": 25, "second": 38}
